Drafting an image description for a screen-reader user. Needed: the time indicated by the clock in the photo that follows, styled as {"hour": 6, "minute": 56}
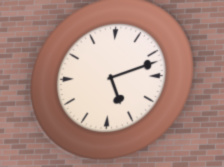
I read {"hour": 5, "minute": 12}
